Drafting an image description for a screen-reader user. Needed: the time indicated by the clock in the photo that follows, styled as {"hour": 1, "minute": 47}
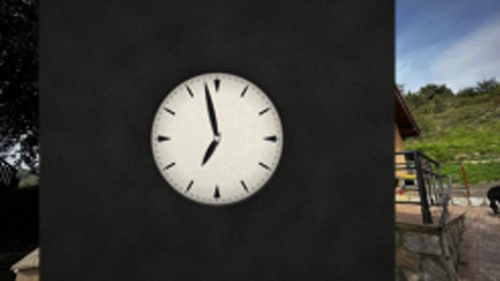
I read {"hour": 6, "minute": 58}
